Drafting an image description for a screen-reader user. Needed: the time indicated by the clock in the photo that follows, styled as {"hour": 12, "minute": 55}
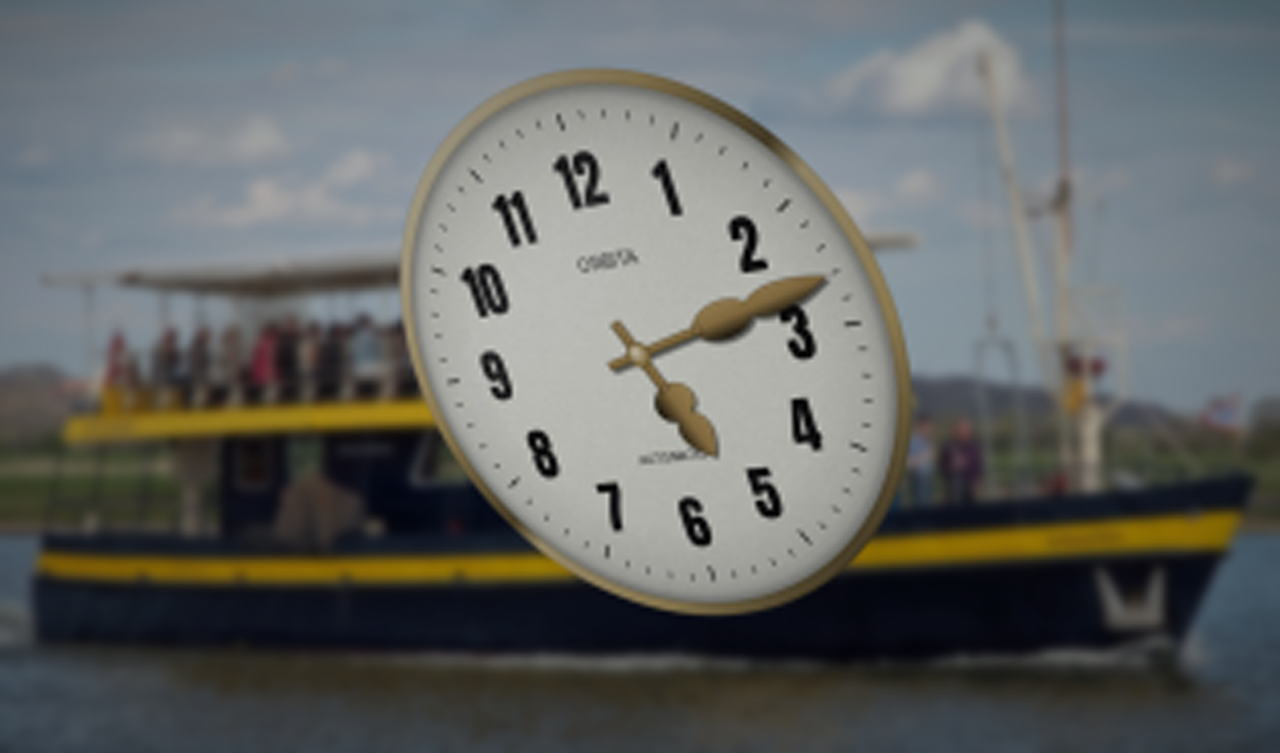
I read {"hour": 5, "minute": 13}
